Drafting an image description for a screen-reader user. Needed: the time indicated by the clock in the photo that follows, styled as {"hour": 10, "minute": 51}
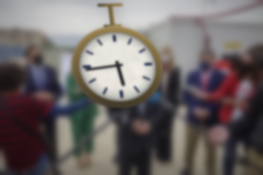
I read {"hour": 5, "minute": 44}
